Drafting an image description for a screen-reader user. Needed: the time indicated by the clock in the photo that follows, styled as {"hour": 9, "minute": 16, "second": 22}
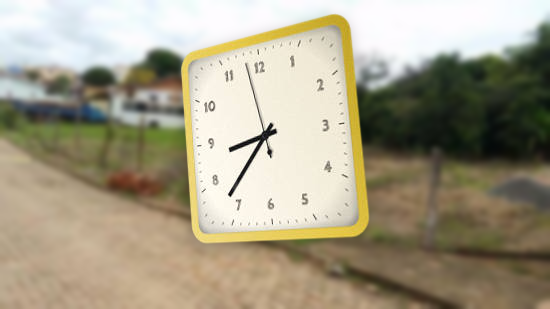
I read {"hour": 8, "minute": 36, "second": 58}
